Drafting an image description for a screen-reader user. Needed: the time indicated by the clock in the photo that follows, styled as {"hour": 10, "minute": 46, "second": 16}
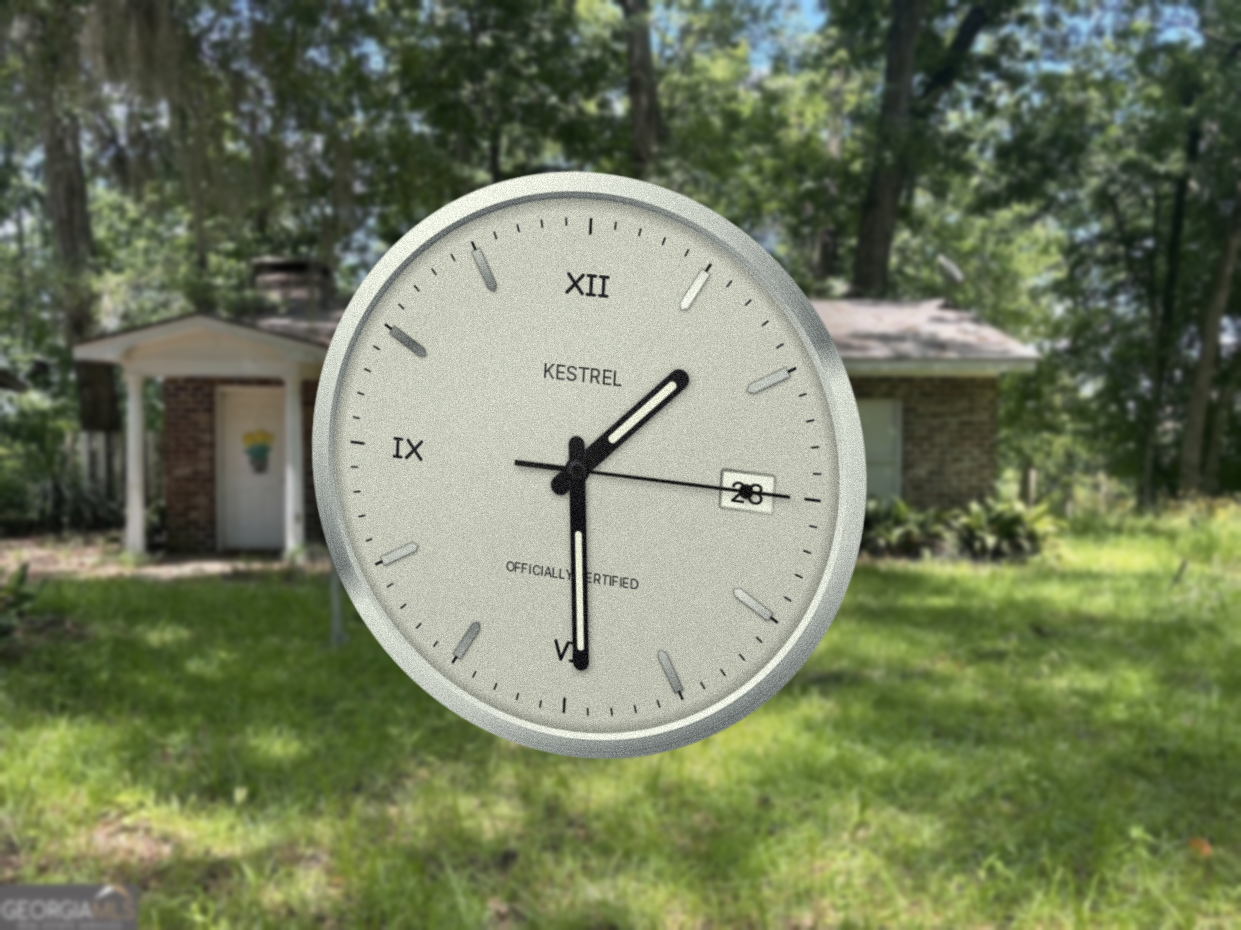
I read {"hour": 1, "minute": 29, "second": 15}
